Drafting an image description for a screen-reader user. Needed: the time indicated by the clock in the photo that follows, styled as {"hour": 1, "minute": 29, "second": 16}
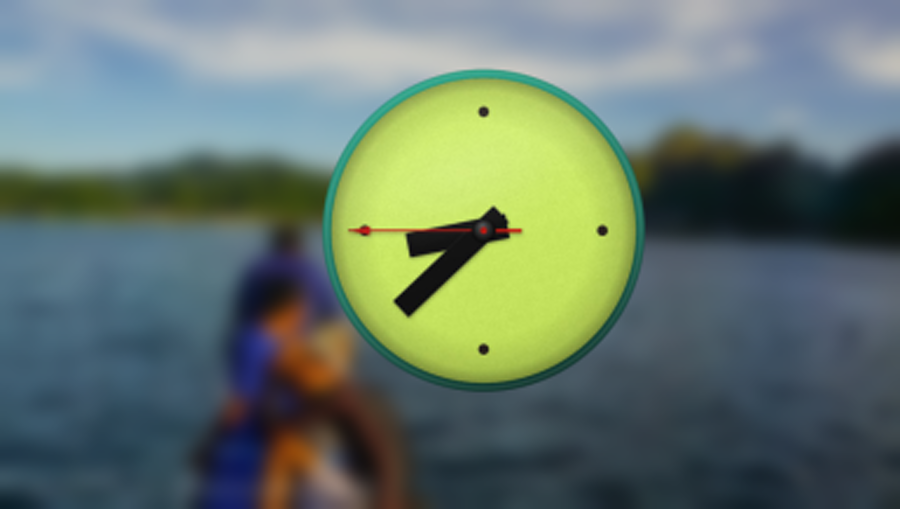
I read {"hour": 8, "minute": 37, "second": 45}
